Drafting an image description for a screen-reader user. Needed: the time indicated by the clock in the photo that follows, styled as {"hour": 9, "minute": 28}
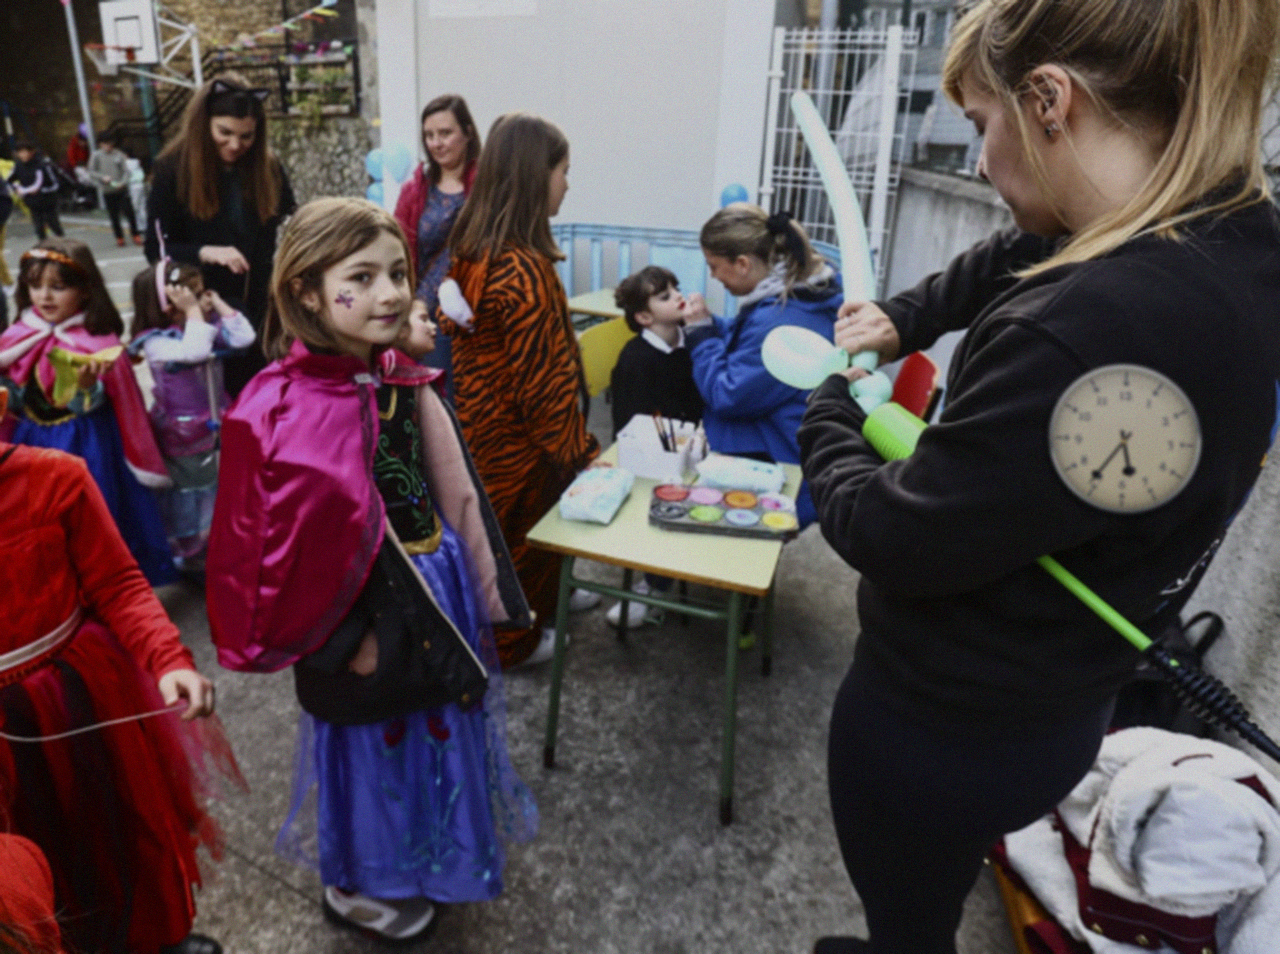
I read {"hour": 5, "minute": 36}
